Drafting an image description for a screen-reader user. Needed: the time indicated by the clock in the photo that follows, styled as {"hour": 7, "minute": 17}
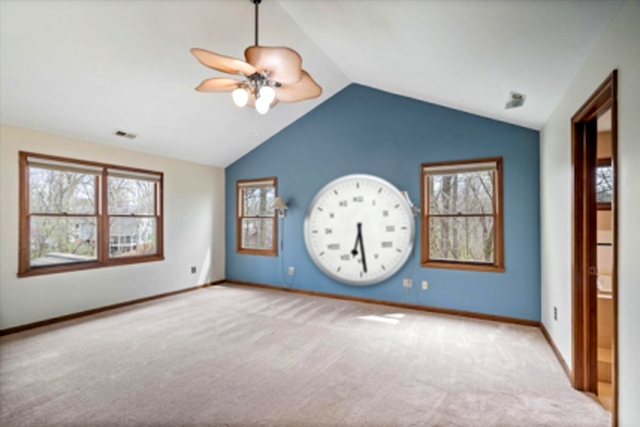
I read {"hour": 6, "minute": 29}
